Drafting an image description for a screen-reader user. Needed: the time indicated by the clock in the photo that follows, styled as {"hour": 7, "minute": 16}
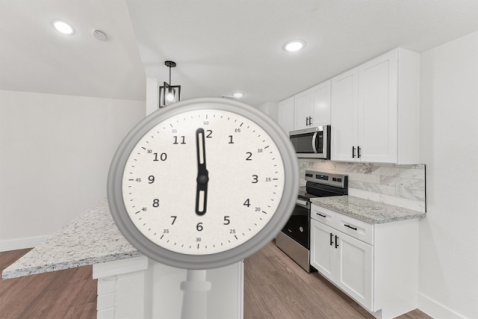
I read {"hour": 5, "minute": 59}
